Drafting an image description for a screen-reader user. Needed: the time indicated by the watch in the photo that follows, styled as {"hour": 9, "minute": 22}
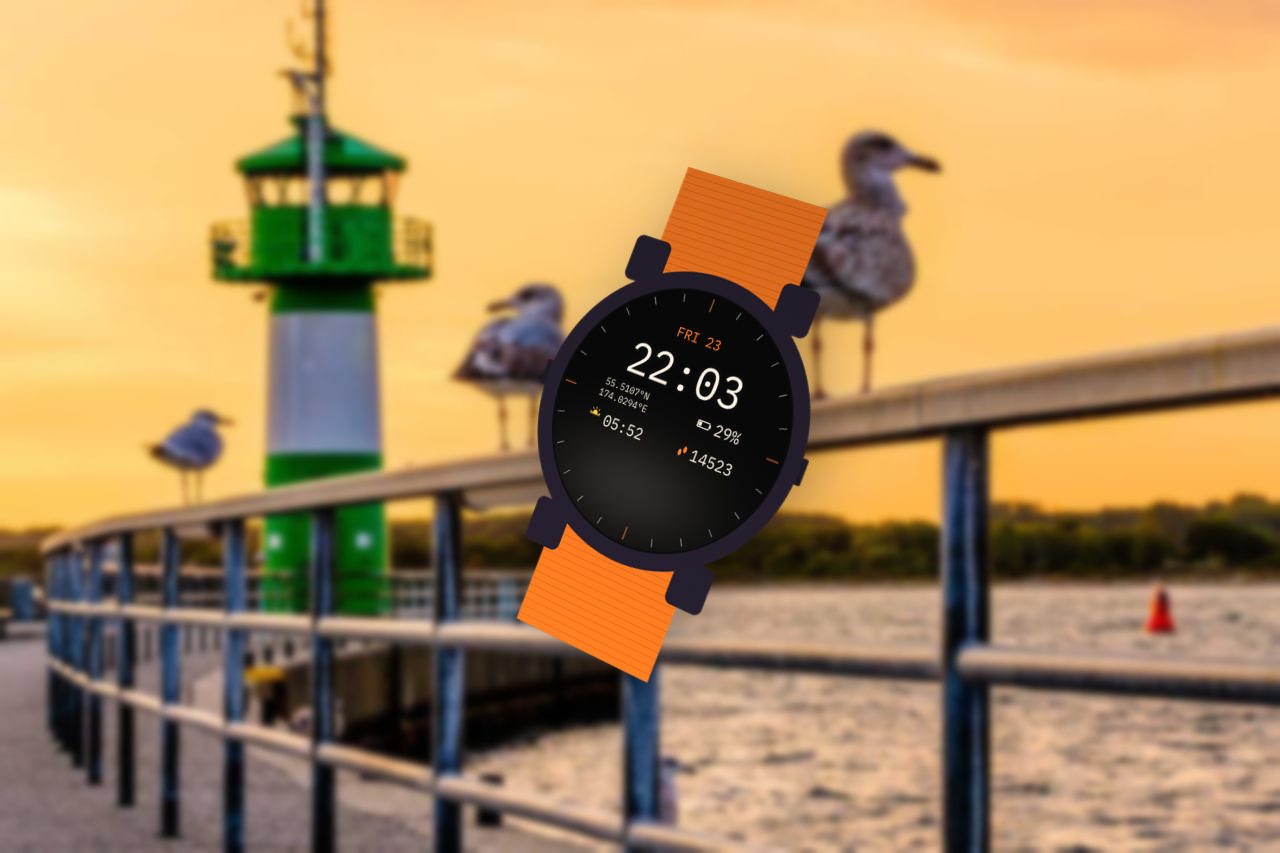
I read {"hour": 22, "minute": 3}
